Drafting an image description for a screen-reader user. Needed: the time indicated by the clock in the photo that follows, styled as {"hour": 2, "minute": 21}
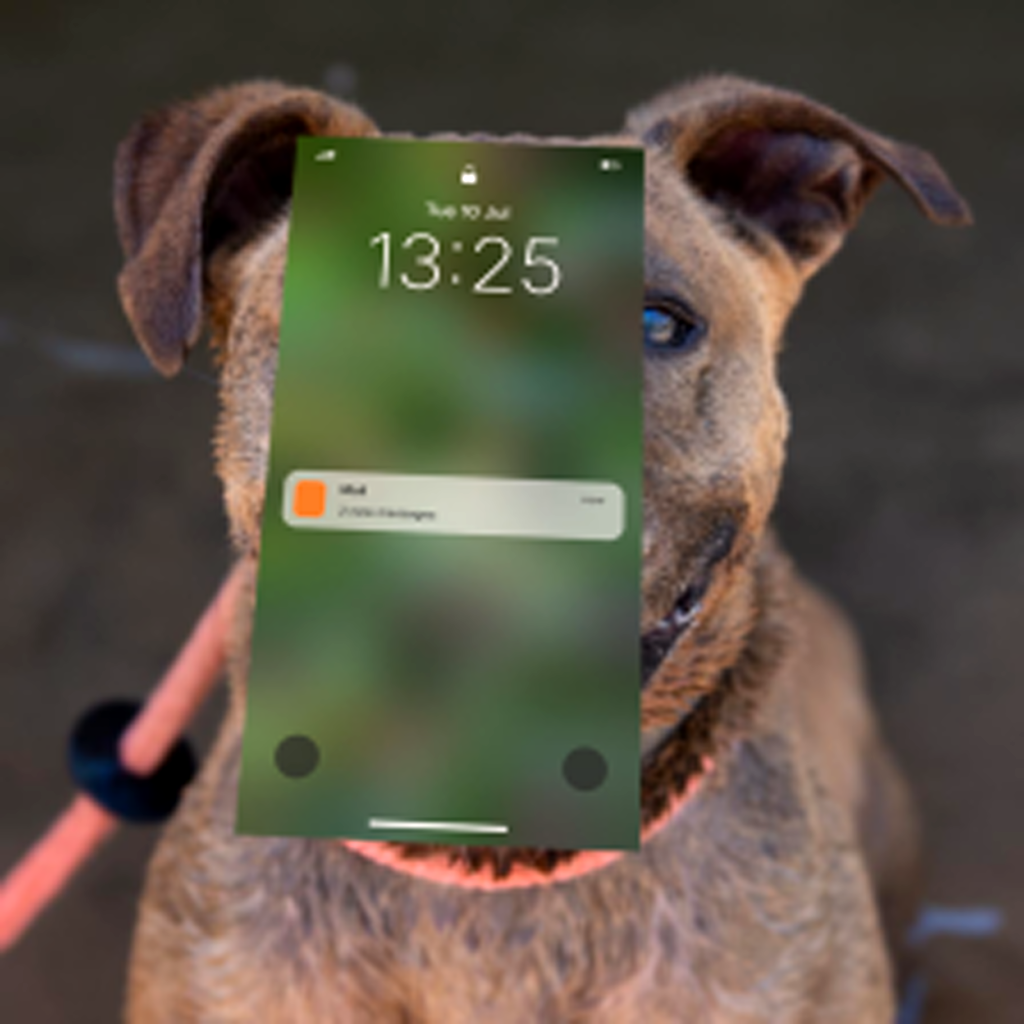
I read {"hour": 13, "minute": 25}
